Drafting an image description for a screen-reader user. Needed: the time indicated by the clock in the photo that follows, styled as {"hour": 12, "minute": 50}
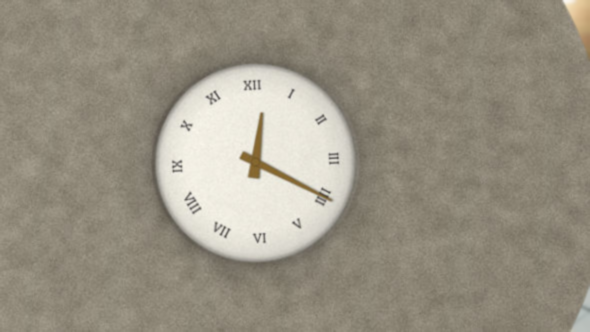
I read {"hour": 12, "minute": 20}
